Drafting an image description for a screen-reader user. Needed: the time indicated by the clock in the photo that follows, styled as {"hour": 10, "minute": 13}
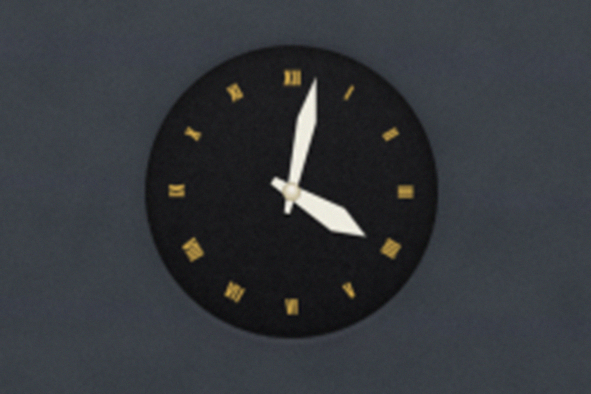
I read {"hour": 4, "minute": 2}
